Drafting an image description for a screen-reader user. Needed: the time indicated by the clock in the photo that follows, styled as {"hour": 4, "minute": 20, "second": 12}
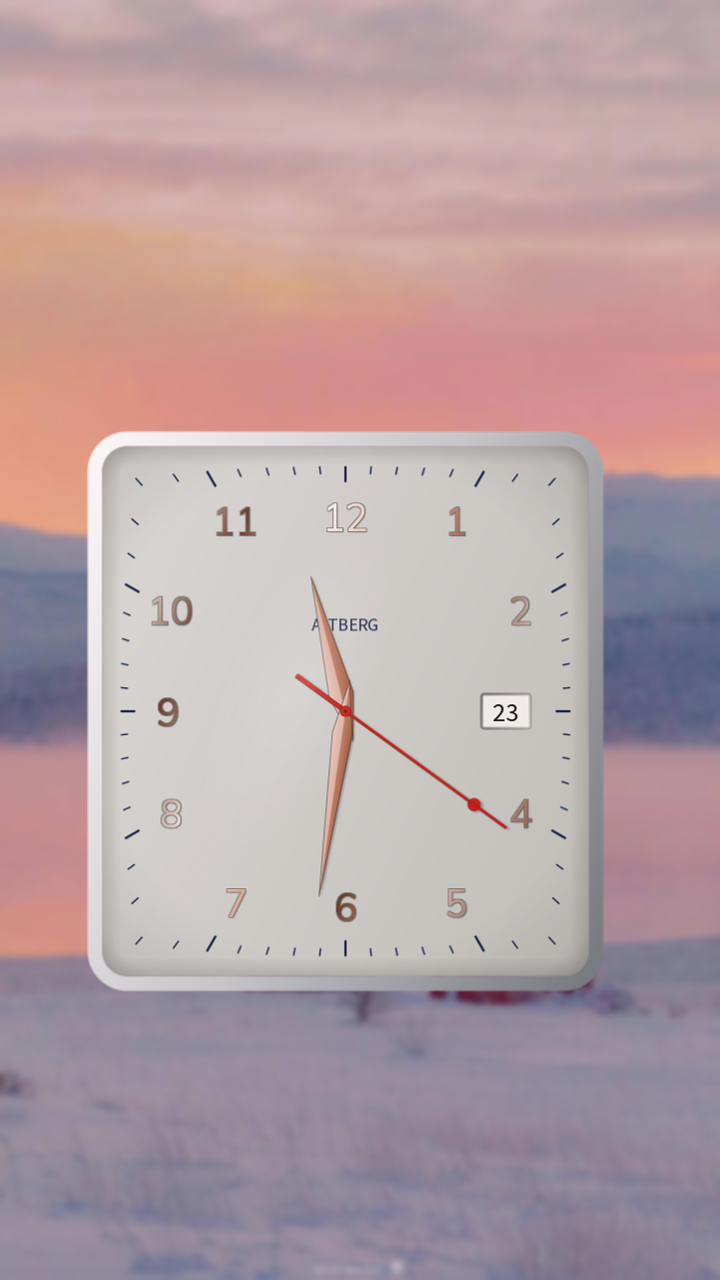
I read {"hour": 11, "minute": 31, "second": 21}
